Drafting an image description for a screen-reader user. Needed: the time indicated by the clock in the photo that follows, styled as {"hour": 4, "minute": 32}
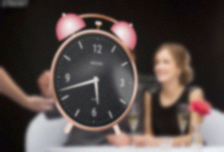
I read {"hour": 5, "minute": 42}
